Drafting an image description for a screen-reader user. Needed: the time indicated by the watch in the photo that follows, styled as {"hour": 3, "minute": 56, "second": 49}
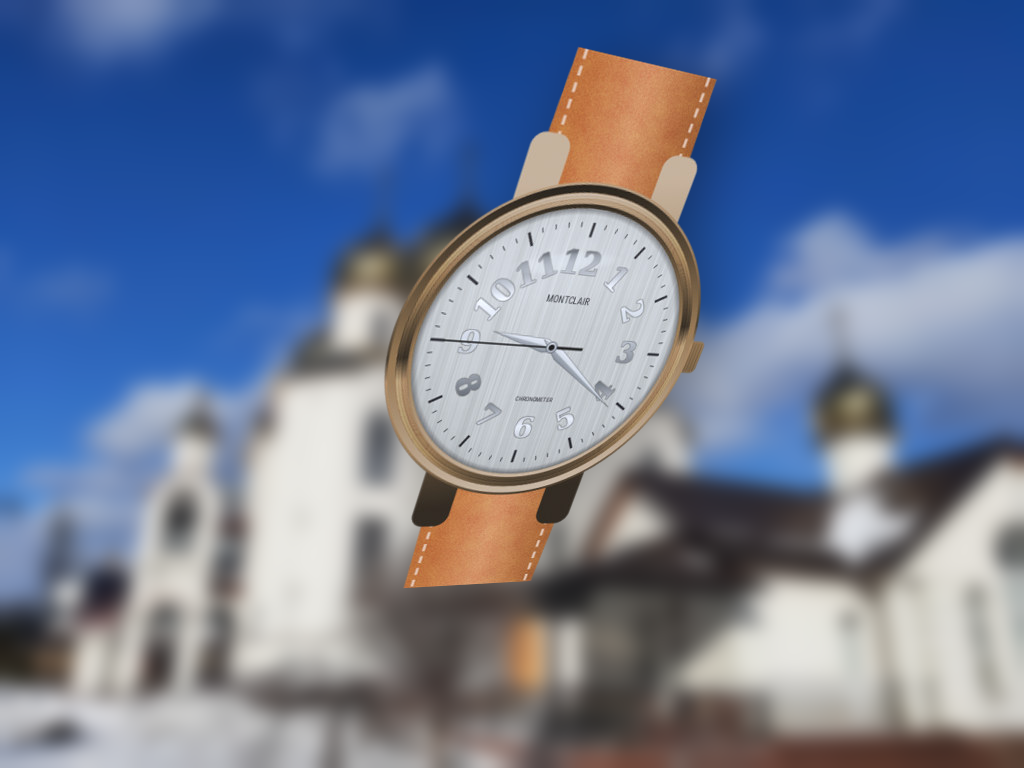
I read {"hour": 9, "minute": 20, "second": 45}
